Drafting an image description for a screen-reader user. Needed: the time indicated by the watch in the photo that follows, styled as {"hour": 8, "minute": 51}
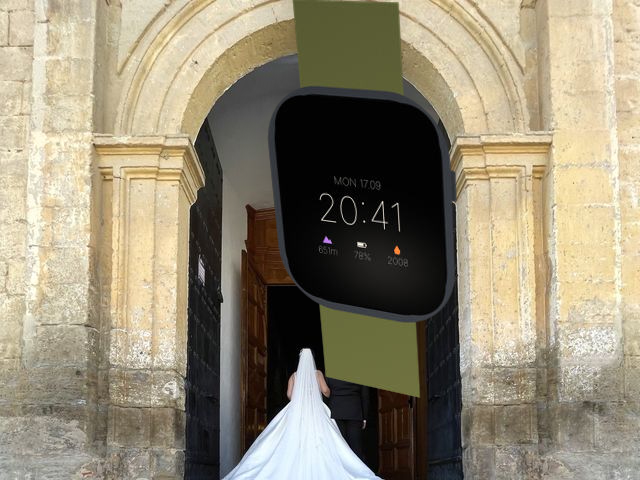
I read {"hour": 20, "minute": 41}
